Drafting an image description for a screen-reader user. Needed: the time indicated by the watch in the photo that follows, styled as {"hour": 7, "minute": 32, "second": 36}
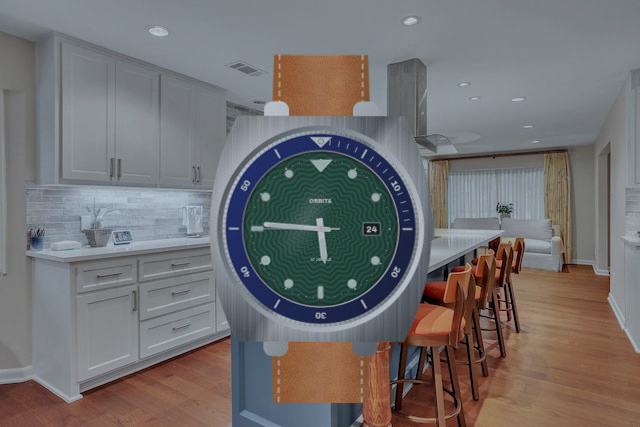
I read {"hour": 5, "minute": 45, "second": 45}
